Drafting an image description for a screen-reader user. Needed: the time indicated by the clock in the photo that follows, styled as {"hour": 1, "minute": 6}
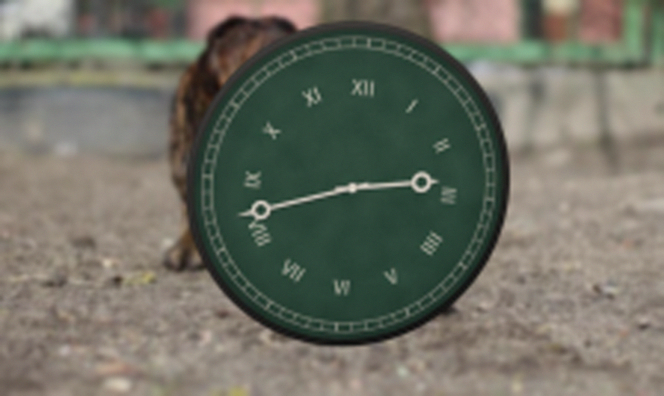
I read {"hour": 2, "minute": 42}
